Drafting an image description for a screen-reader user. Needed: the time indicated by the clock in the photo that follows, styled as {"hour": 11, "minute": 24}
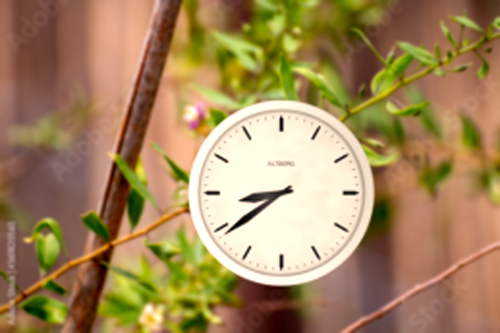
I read {"hour": 8, "minute": 39}
